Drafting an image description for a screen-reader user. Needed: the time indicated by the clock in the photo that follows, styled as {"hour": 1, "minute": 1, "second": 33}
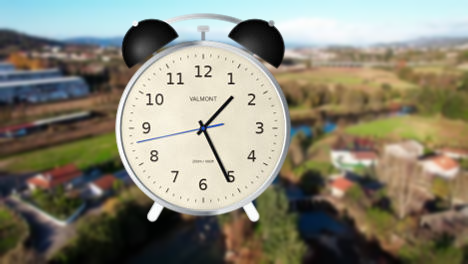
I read {"hour": 1, "minute": 25, "second": 43}
